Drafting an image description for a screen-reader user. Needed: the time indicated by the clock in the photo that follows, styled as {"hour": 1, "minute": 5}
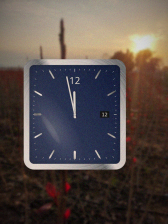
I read {"hour": 11, "minute": 58}
